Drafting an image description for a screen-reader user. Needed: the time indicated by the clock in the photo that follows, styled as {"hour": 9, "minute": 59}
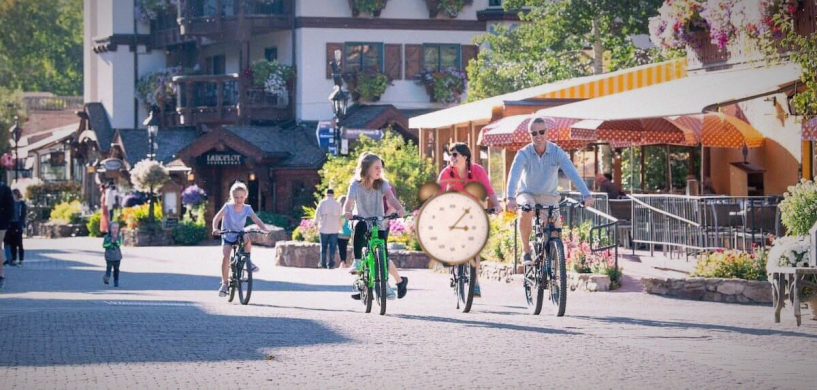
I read {"hour": 3, "minute": 7}
